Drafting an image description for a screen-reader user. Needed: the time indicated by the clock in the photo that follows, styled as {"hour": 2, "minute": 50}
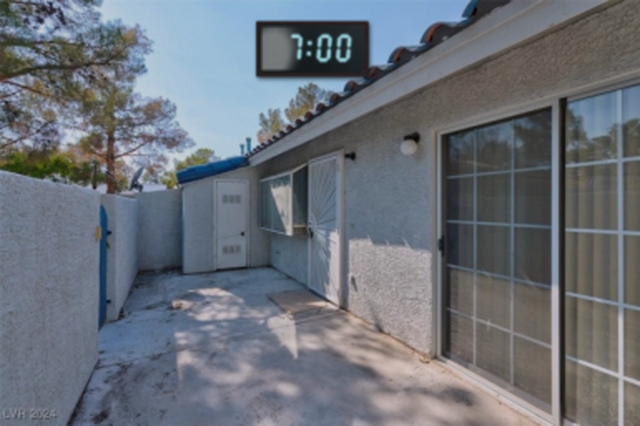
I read {"hour": 7, "minute": 0}
